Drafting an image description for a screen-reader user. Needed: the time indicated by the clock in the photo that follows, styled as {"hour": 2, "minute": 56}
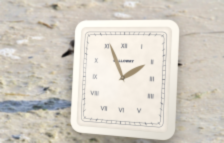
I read {"hour": 1, "minute": 56}
